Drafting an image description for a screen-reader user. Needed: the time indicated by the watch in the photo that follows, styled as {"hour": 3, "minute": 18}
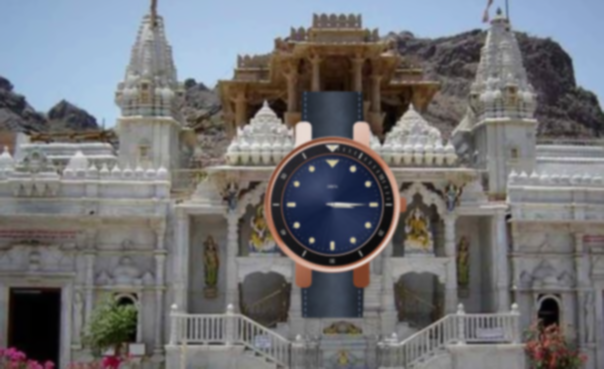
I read {"hour": 3, "minute": 15}
